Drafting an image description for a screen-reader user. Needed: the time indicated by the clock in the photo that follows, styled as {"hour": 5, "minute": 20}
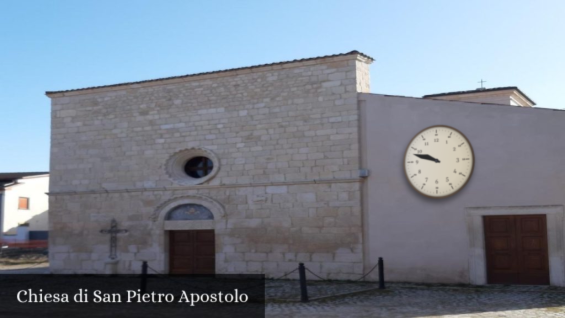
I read {"hour": 9, "minute": 48}
